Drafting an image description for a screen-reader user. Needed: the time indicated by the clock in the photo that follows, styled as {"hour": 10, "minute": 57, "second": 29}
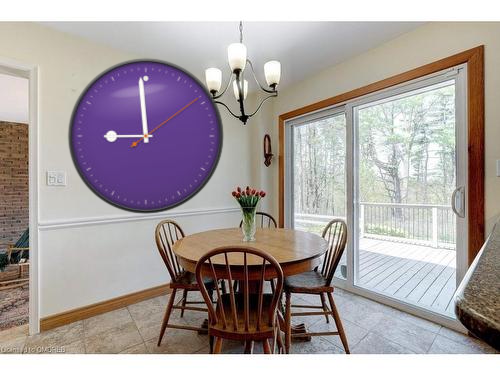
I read {"hour": 8, "minute": 59, "second": 9}
